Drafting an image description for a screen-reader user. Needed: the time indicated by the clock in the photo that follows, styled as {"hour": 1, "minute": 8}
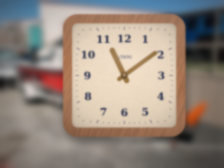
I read {"hour": 11, "minute": 9}
